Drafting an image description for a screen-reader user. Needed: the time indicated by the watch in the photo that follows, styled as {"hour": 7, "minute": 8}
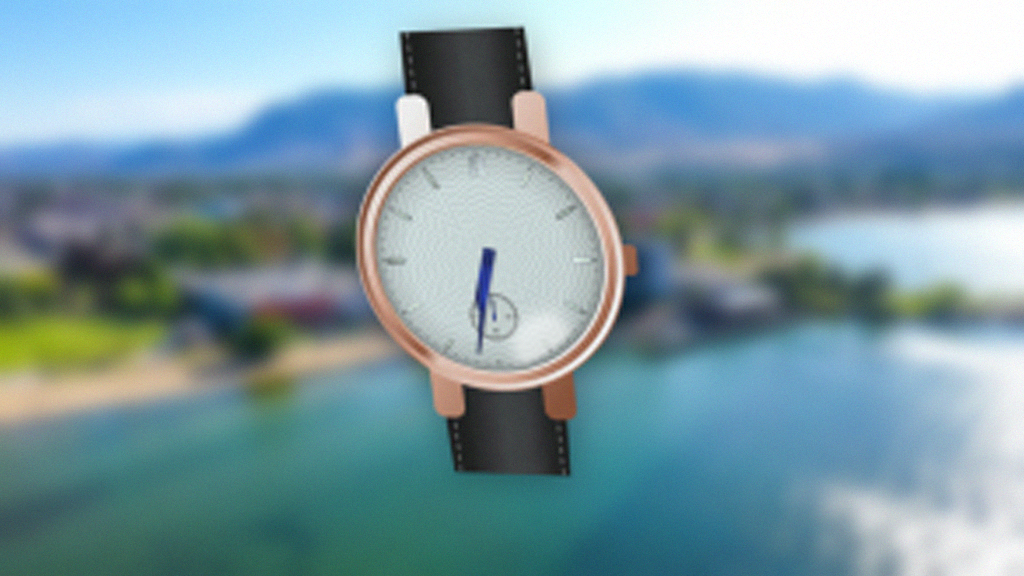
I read {"hour": 6, "minute": 32}
